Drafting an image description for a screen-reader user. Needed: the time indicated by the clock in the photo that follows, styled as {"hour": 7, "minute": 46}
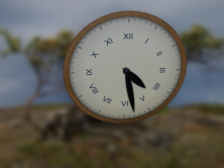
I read {"hour": 4, "minute": 28}
